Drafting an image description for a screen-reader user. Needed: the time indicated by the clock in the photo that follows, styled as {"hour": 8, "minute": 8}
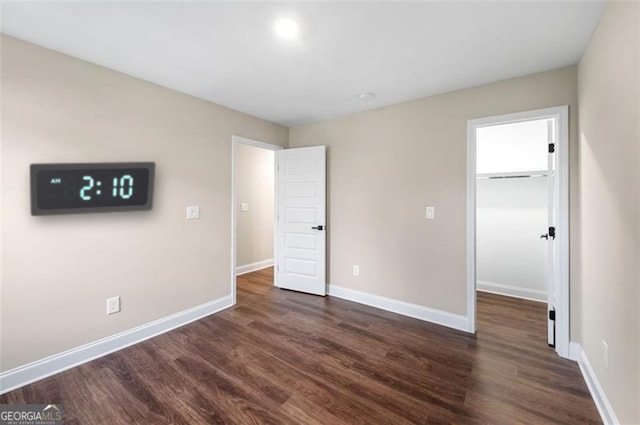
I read {"hour": 2, "minute": 10}
